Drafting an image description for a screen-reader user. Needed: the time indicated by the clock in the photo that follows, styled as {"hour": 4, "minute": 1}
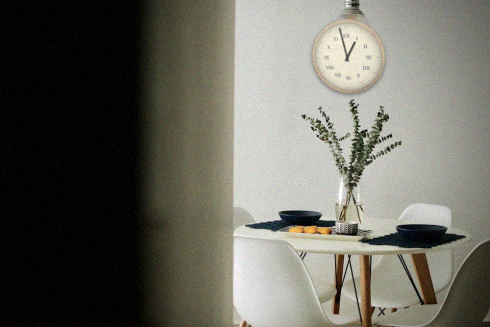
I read {"hour": 12, "minute": 58}
